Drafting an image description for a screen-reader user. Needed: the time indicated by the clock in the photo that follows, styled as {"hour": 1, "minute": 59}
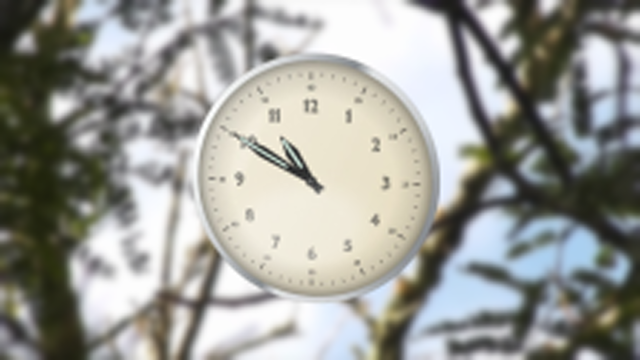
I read {"hour": 10, "minute": 50}
